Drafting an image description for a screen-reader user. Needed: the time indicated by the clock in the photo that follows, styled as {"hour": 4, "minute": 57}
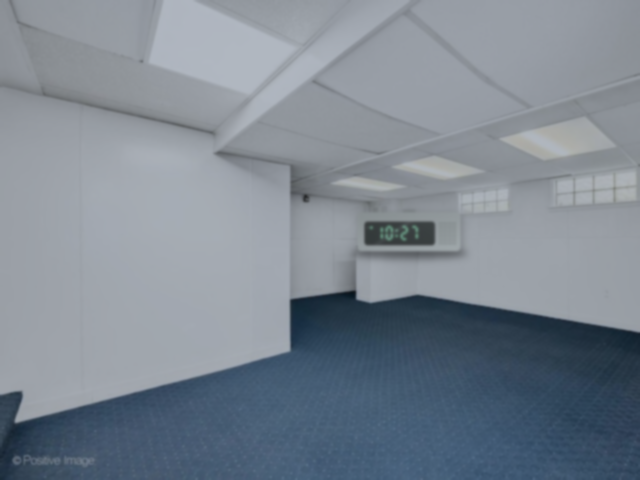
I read {"hour": 10, "minute": 27}
